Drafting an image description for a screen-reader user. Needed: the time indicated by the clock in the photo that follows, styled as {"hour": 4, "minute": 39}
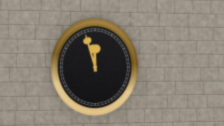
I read {"hour": 11, "minute": 57}
